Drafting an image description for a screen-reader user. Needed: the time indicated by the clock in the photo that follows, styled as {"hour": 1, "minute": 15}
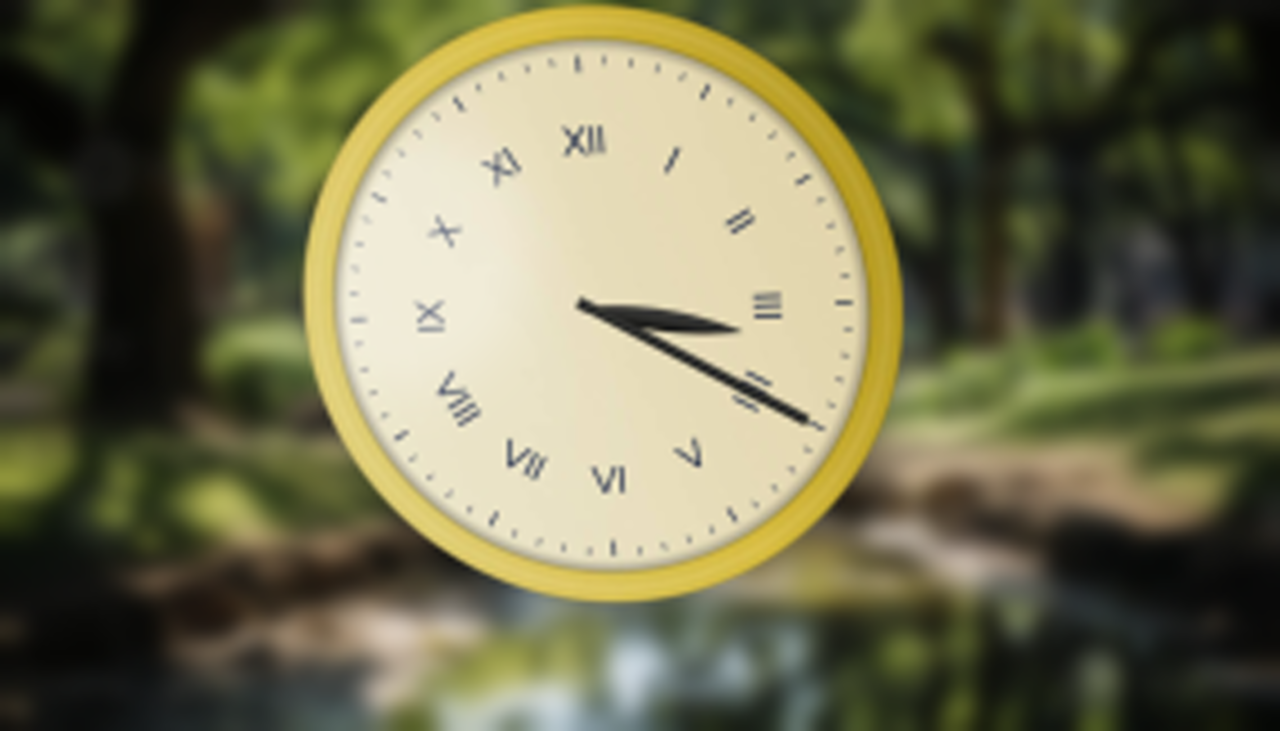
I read {"hour": 3, "minute": 20}
